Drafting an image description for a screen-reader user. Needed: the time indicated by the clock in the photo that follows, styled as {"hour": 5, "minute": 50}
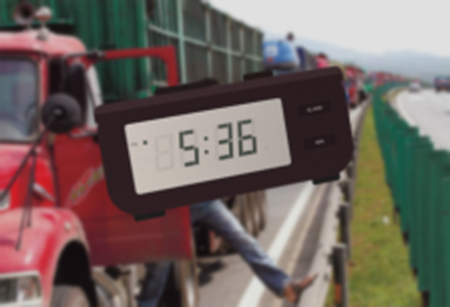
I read {"hour": 5, "minute": 36}
